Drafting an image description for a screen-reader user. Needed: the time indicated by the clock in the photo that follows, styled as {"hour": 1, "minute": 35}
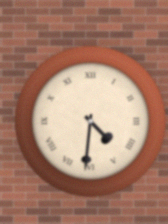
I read {"hour": 4, "minute": 31}
